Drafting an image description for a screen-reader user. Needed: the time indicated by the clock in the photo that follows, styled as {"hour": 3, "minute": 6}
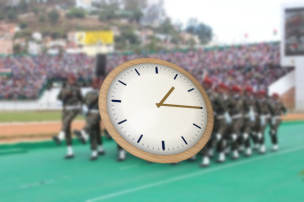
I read {"hour": 1, "minute": 15}
